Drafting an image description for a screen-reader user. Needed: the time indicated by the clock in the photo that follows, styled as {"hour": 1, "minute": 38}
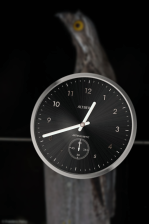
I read {"hour": 12, "minute": 41}
